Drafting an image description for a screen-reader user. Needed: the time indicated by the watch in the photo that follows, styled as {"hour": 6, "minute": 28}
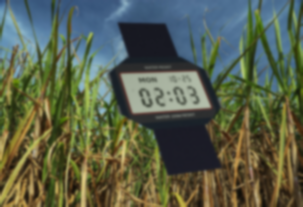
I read {"hour": 2, "minute": 3}
